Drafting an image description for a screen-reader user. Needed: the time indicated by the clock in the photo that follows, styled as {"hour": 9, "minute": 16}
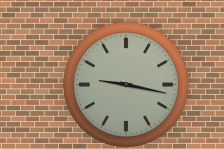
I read {"hour": 9, "minute": 17}
